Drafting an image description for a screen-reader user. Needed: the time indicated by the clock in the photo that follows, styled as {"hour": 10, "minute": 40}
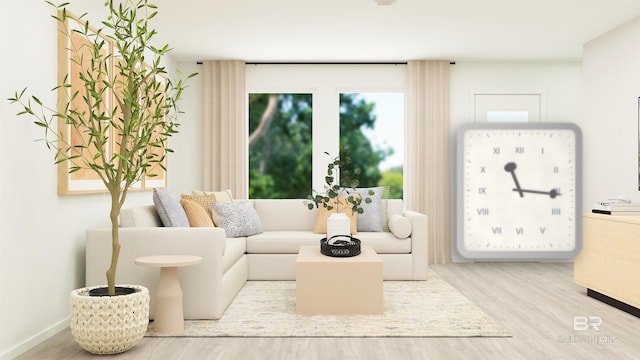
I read {"hour": 11, "minute": 16}
